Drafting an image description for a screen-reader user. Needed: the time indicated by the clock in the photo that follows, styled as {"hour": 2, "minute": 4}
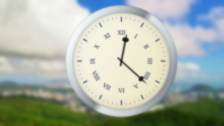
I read {"hour": 12, "minute": 22}
